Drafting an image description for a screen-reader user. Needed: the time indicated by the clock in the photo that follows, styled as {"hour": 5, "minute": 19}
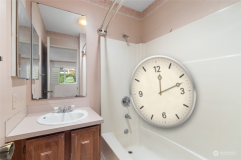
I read {"hour": 12, "minute": 12}
